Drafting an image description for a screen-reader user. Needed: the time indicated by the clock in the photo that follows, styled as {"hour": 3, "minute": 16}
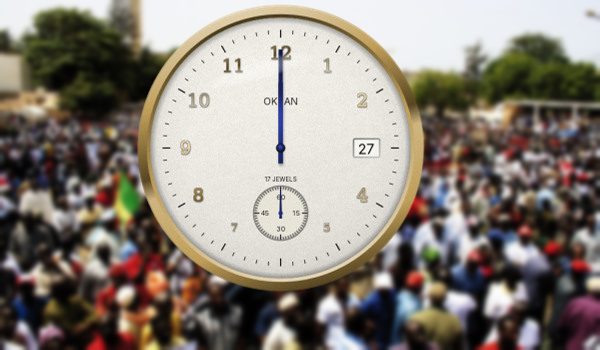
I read {"hour": 12, "minute": 0}
